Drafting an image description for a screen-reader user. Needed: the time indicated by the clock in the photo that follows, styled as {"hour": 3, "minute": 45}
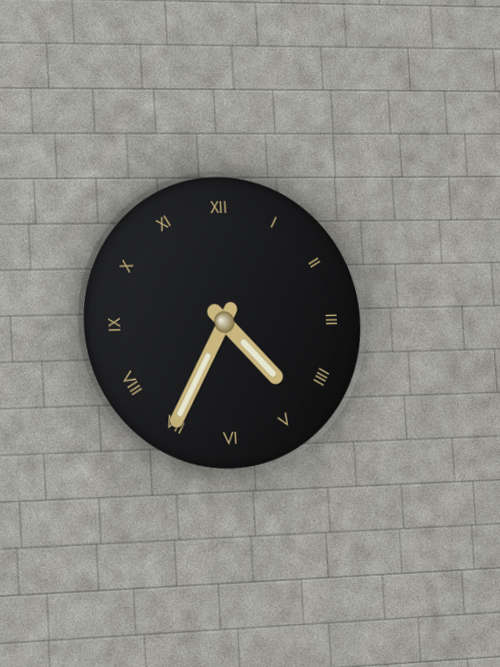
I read {"hour": 4, "minute": 35}
